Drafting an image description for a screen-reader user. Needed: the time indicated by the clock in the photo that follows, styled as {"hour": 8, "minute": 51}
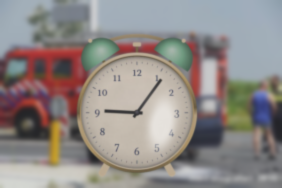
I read {"hour": 9, "minute": 6}
